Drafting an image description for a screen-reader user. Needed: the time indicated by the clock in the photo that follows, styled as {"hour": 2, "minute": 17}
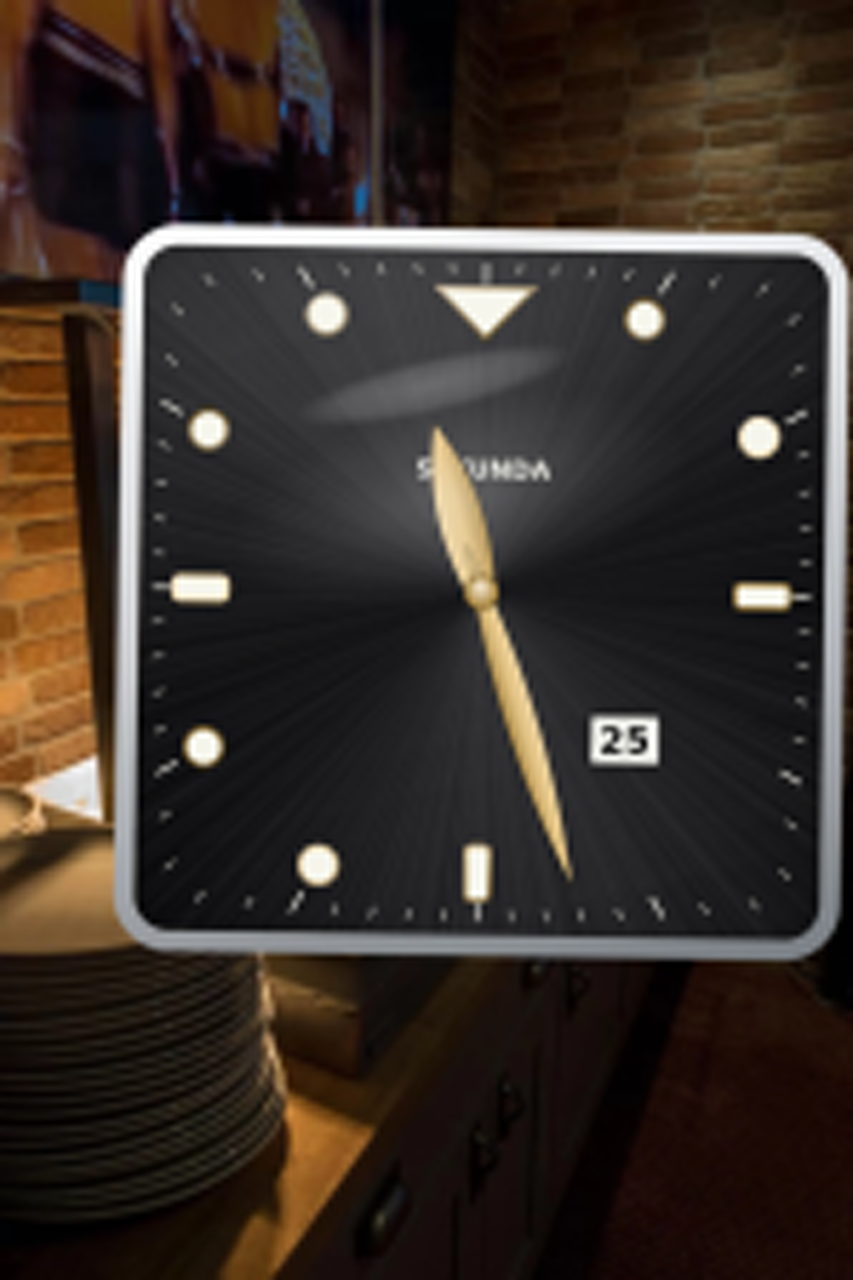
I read {"hour": 11, "minute": 27}
